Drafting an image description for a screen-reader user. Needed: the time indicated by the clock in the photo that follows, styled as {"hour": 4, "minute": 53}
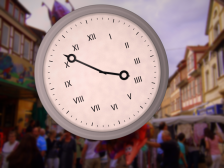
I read {"hour": 3, "minute": 52}
